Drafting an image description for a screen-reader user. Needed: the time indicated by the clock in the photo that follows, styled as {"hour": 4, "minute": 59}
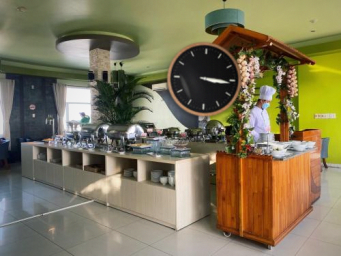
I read {"hour": 3, "minute": 16}
